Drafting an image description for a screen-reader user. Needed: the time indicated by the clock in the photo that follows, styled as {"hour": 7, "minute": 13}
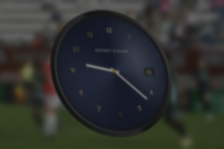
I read {"hour": 9, "minute": 22}
